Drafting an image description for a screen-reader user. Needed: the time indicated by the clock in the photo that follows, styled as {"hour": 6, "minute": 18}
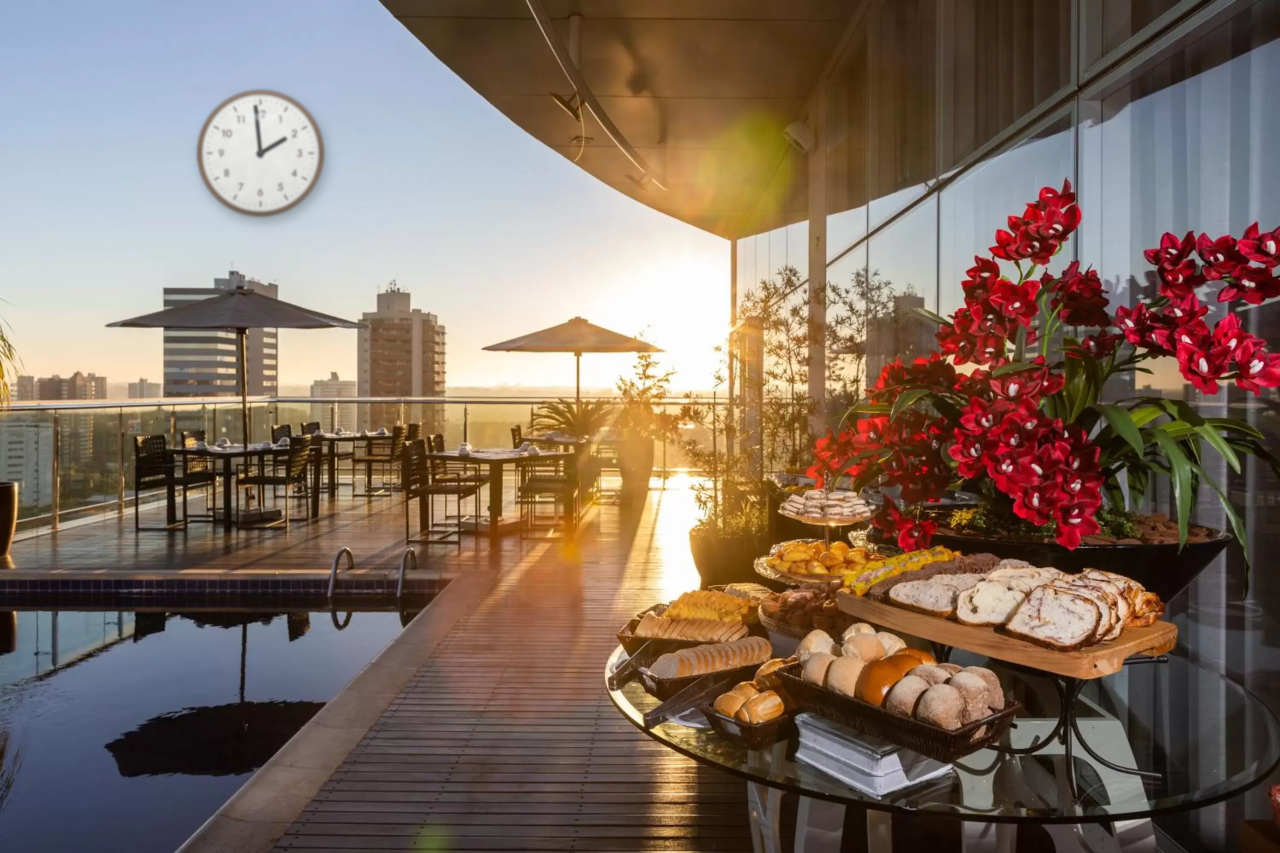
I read {"hour": 1, "minute": 59}
